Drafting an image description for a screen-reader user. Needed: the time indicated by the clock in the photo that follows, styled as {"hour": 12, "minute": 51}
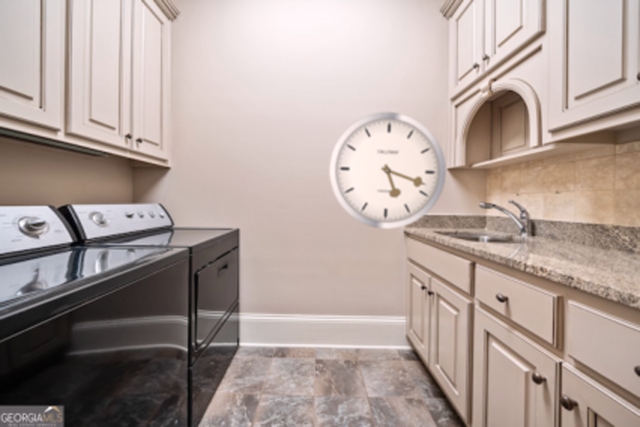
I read {"hour": 5, "minute": 18}
